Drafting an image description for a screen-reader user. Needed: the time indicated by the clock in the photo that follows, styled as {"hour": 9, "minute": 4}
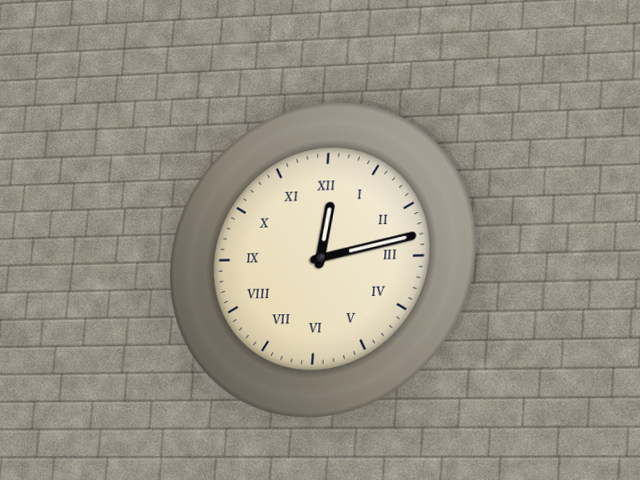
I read {"hour": 12, "minute": 13}
